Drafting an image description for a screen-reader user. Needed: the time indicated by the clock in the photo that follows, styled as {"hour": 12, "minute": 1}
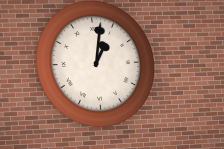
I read {"hour": 1, "minute": 2}
